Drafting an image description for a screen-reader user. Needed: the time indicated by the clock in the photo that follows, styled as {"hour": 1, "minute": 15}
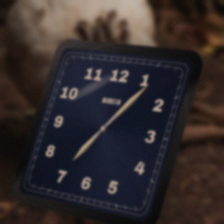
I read {"hour": 7, "minute": 6}
